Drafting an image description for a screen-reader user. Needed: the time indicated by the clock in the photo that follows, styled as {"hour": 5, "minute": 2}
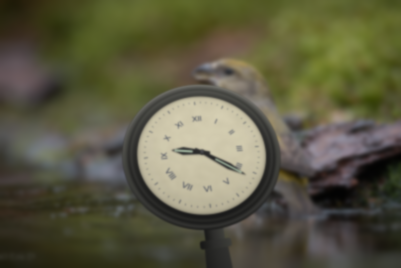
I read {"hour": 9, "minute": 21}
